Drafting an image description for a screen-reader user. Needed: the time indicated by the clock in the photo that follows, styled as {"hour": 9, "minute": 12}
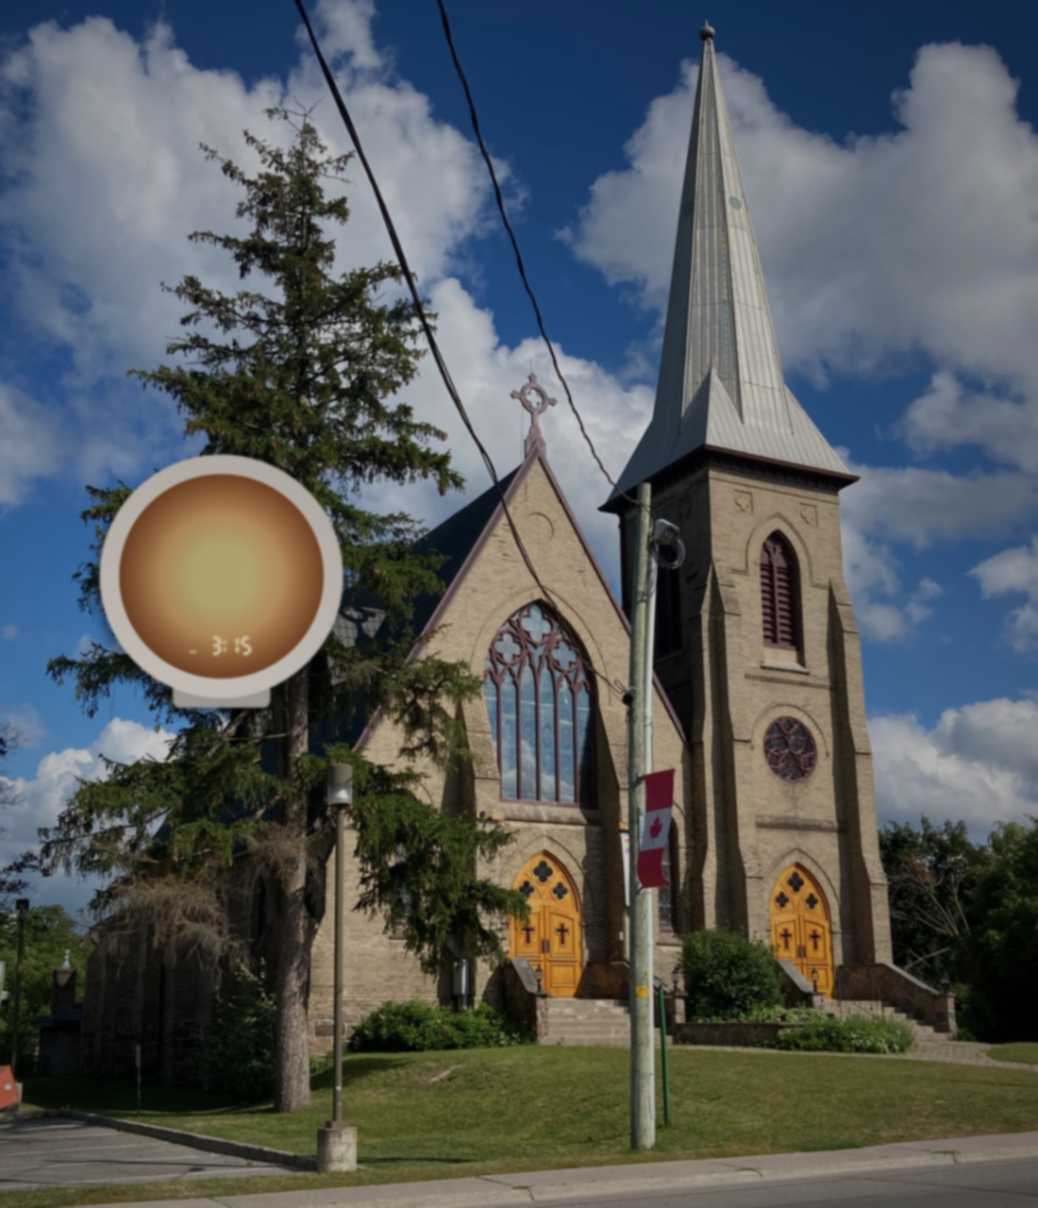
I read {"hour": 3, "minute": 15}
